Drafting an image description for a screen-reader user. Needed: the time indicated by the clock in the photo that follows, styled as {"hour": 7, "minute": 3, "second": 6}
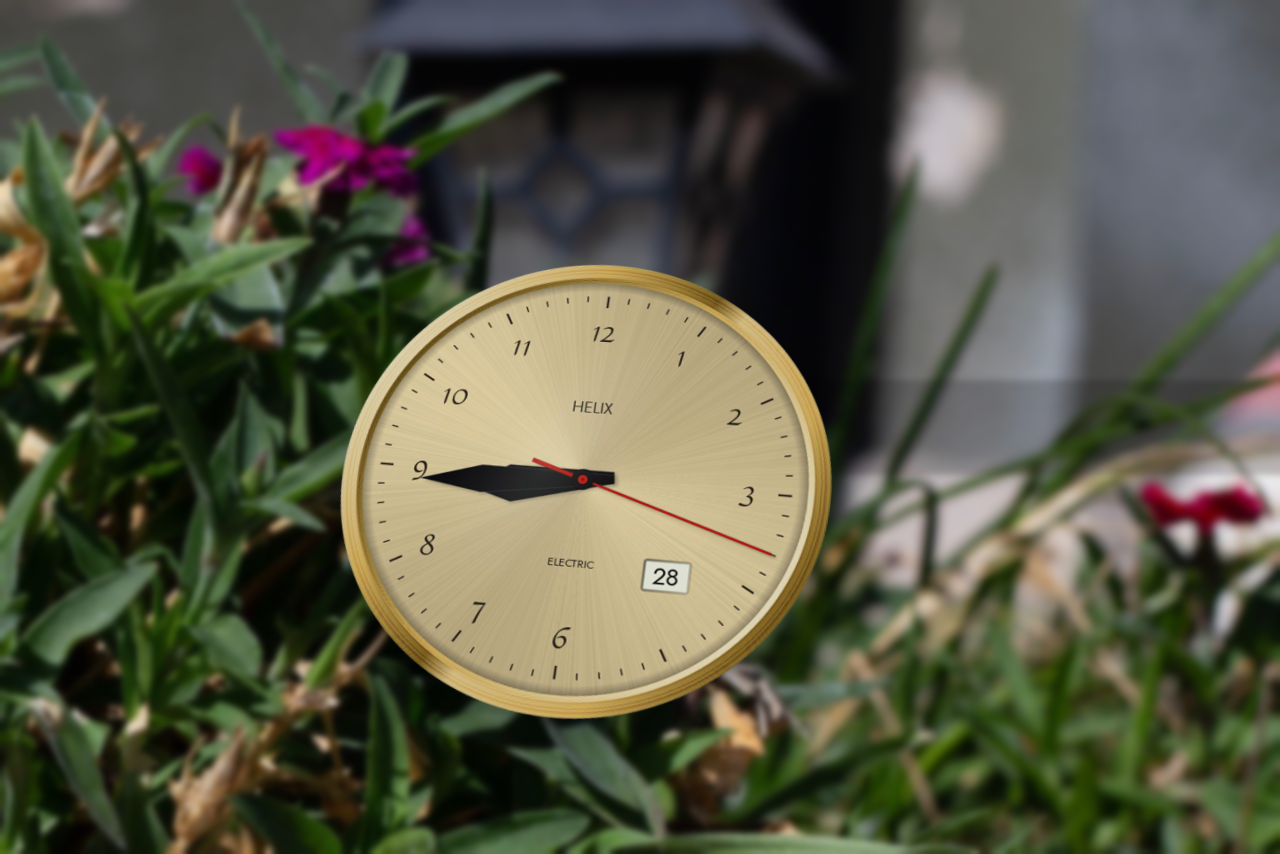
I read {"hour": 8, "minute": 44, "second": 18}
